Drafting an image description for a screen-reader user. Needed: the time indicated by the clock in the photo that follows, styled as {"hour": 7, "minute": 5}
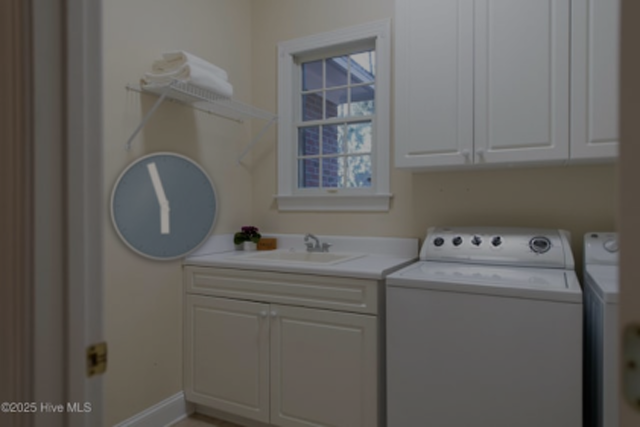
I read {"hour": 5, "minute": 57}
